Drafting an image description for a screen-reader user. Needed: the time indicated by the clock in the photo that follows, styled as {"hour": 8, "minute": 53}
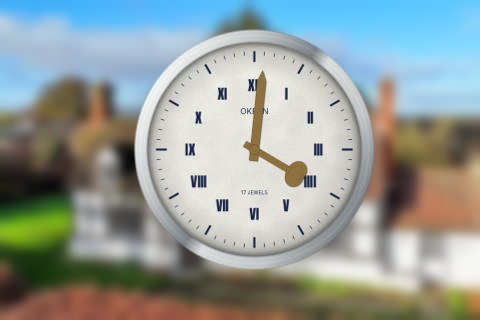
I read {"hour": 4, "minute": 1}
